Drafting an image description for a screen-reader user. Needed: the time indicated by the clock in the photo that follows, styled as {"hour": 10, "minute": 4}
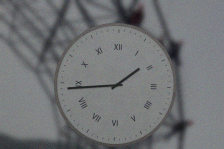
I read {"hour": 1, "minute": 44}
